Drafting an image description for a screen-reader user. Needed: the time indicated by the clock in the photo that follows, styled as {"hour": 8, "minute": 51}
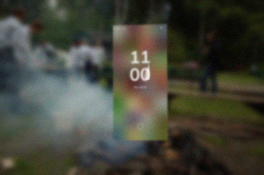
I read {"hour": 11, "minute": 0}
